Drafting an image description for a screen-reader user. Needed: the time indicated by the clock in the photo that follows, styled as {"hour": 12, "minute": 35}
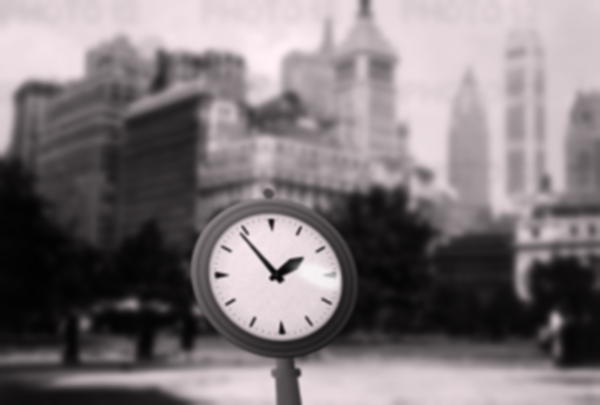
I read {"hour": 1, "minute": 54}
